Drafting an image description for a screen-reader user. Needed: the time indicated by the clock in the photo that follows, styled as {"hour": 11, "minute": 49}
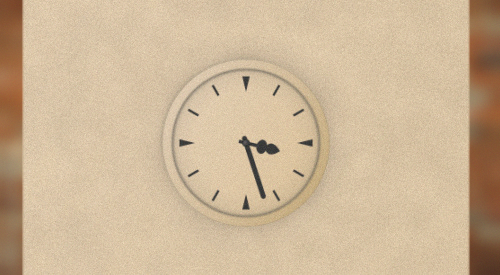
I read {"hour": 3, "minute": 27}
